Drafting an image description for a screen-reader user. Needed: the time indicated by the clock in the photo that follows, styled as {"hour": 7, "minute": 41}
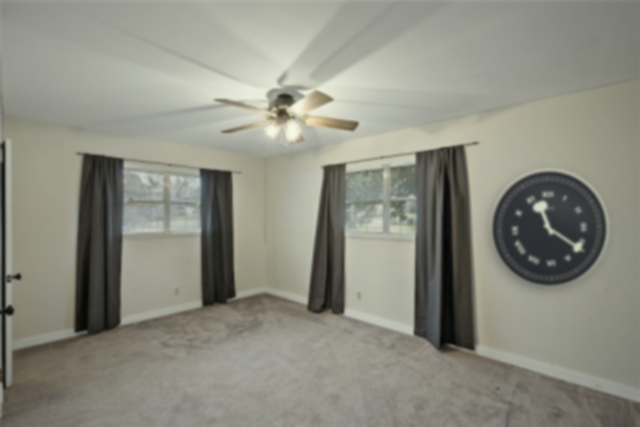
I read {"hour": 11, "minute": 21}
